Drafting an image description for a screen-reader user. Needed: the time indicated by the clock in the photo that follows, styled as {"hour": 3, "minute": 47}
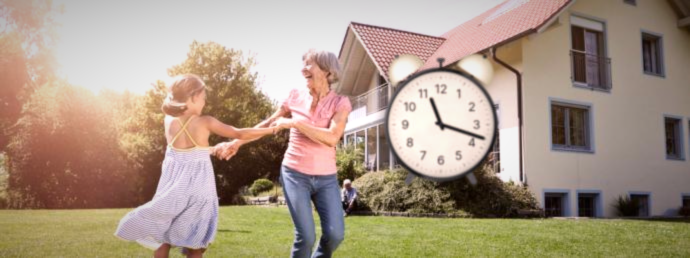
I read {"hour": 11, "minute": 18}
